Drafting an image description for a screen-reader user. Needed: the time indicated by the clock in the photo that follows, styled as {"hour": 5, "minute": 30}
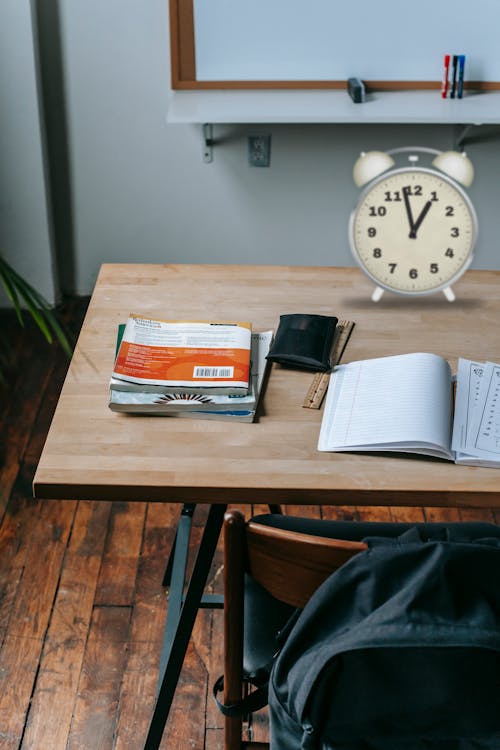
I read {"hour": 12, "minute": 58}
